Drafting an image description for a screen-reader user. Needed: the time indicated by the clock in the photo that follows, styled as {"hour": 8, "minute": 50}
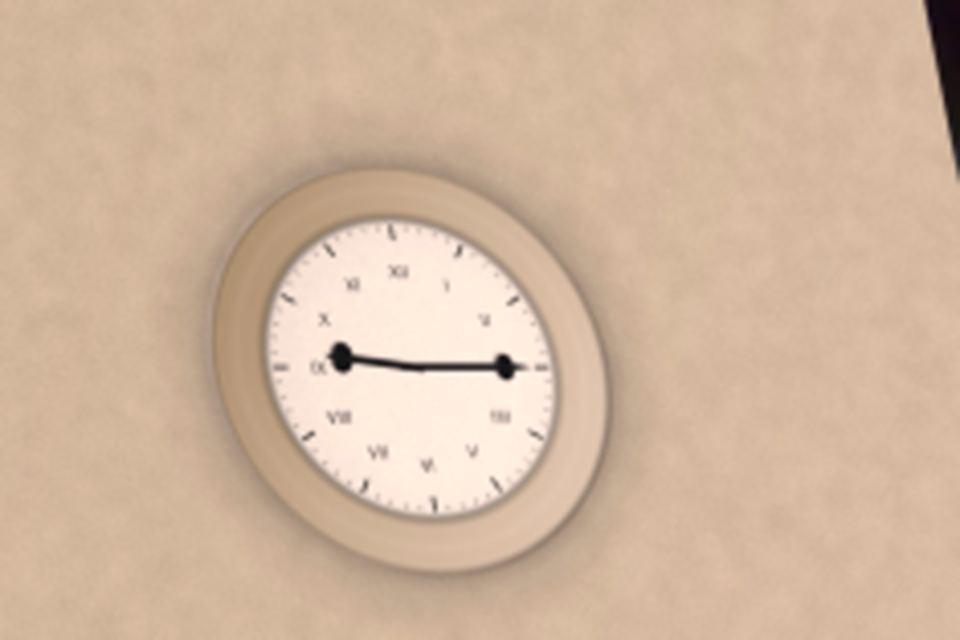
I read {"hour": 9, "minute": 15}
